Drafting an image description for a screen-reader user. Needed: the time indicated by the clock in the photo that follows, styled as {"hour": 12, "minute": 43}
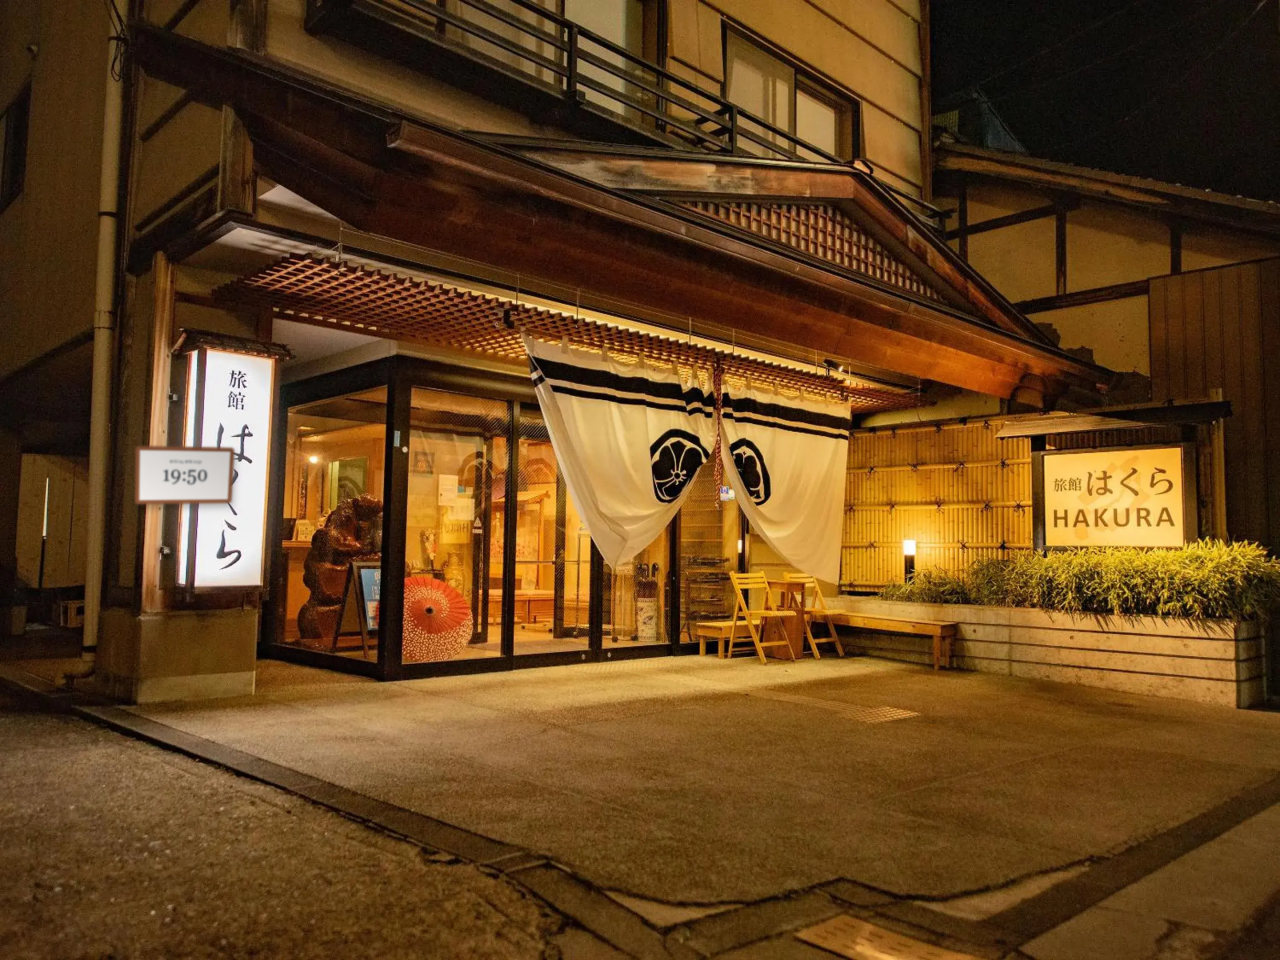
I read {"hour": 19, "minute": 50}
